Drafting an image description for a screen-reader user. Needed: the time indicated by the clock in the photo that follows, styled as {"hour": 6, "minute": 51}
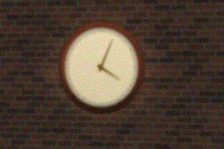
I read {"hour": 4, "minute": 4}
